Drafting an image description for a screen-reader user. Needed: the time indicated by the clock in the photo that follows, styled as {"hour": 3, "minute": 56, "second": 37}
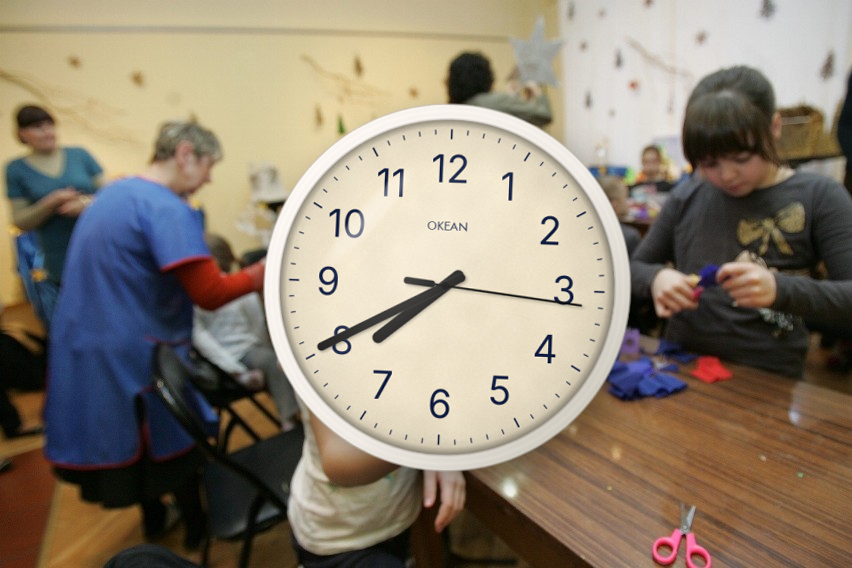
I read {"hour": 7, "minute": 40, "second": 16}
